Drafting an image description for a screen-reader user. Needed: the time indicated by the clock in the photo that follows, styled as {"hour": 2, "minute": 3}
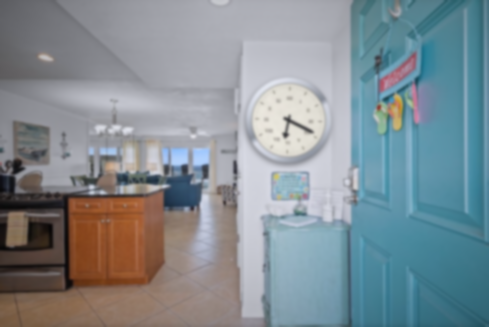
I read {"hour": 6, "minute": 19}
